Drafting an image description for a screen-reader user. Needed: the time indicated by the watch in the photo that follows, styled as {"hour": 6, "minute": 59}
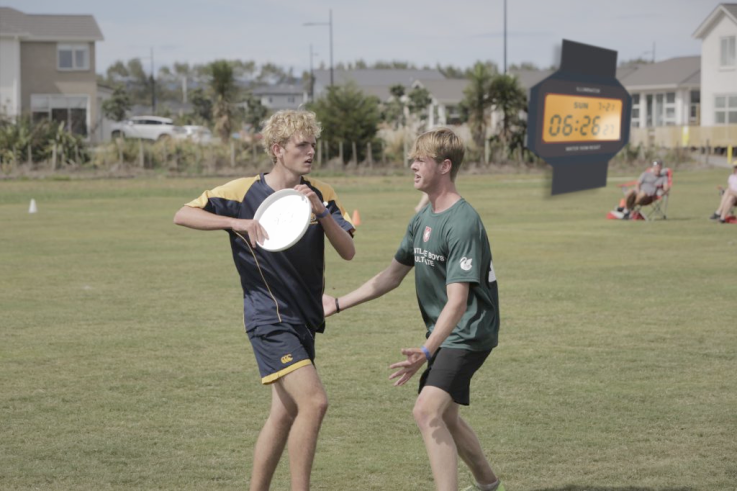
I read {"hour": 6, "minute": 26}
